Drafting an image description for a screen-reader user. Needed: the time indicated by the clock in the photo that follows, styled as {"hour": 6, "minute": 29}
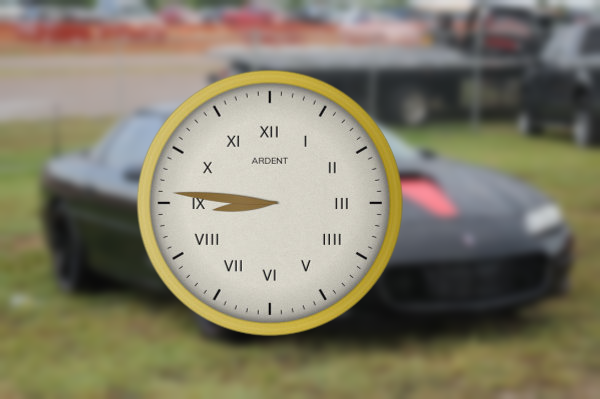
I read {"hour": 8, "minute": 46}
